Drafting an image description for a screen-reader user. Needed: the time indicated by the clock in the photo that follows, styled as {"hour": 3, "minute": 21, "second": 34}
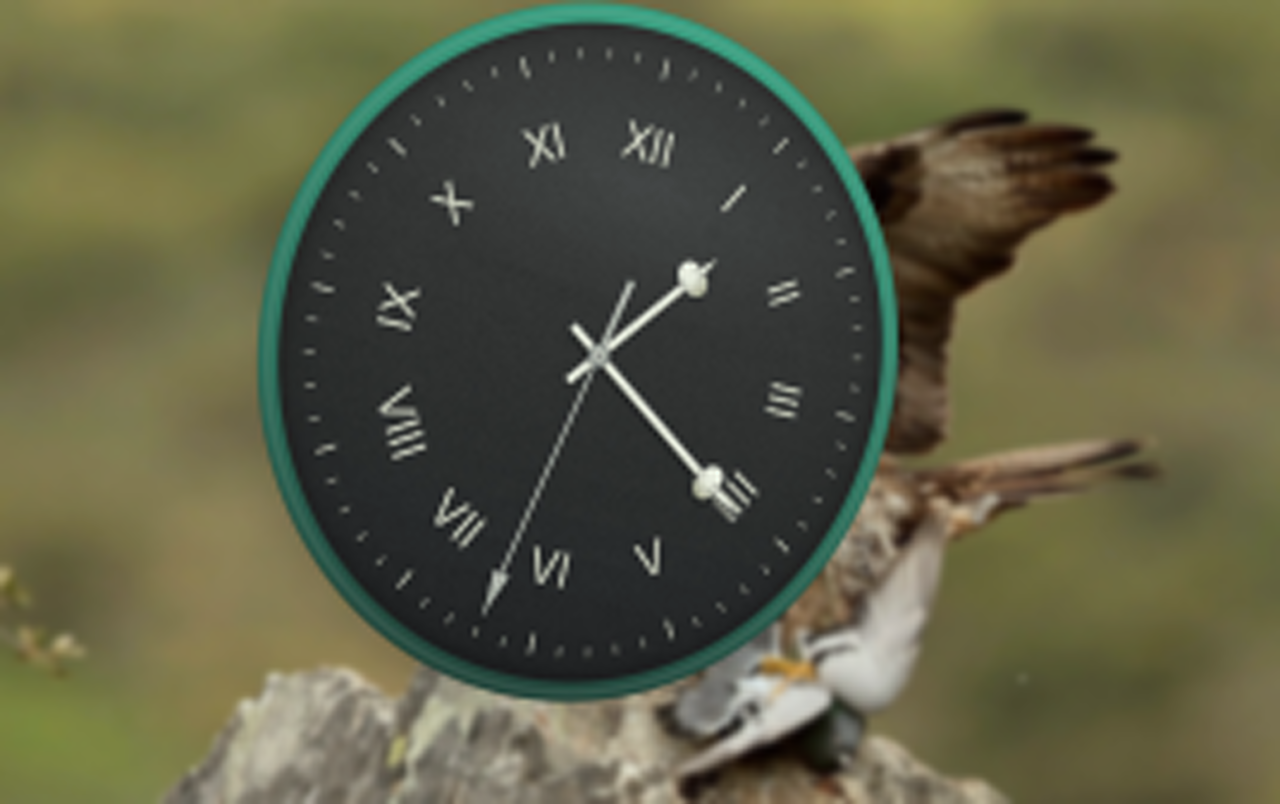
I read {"hour": 1, "minute": 20, "second": 32}
